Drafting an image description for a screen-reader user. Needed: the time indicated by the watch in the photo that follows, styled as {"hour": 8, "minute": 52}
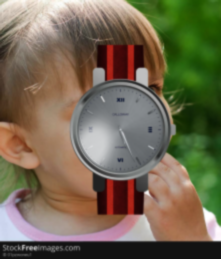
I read {"hour": 5, "minute": 26}
